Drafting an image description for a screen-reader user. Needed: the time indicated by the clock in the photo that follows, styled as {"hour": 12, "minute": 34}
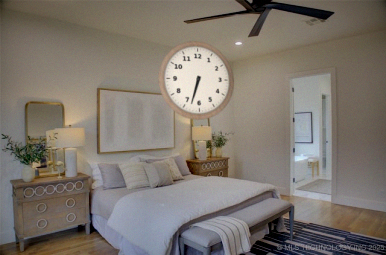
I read {"hour": 6, "minute": 33}
